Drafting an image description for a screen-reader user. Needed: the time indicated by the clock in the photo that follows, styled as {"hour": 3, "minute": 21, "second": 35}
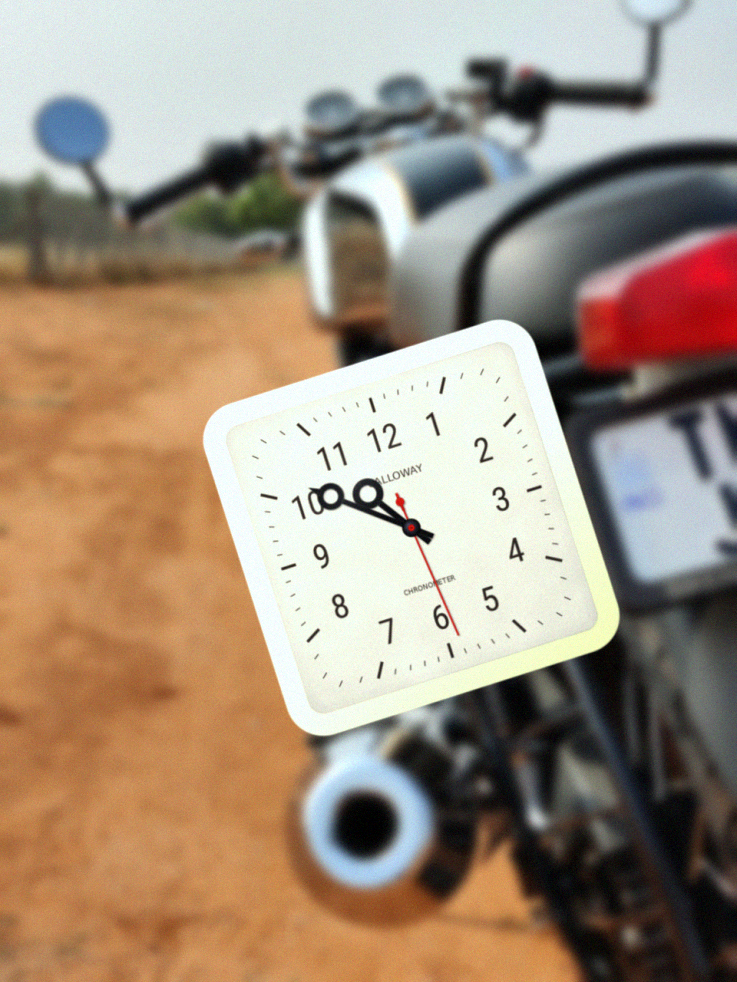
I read {"hour": 10, "minute": 51, "second": 29}
